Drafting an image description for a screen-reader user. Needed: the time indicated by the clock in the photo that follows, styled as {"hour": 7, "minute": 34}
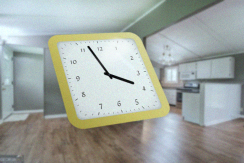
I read {"hour": 3, "minute": 57}
